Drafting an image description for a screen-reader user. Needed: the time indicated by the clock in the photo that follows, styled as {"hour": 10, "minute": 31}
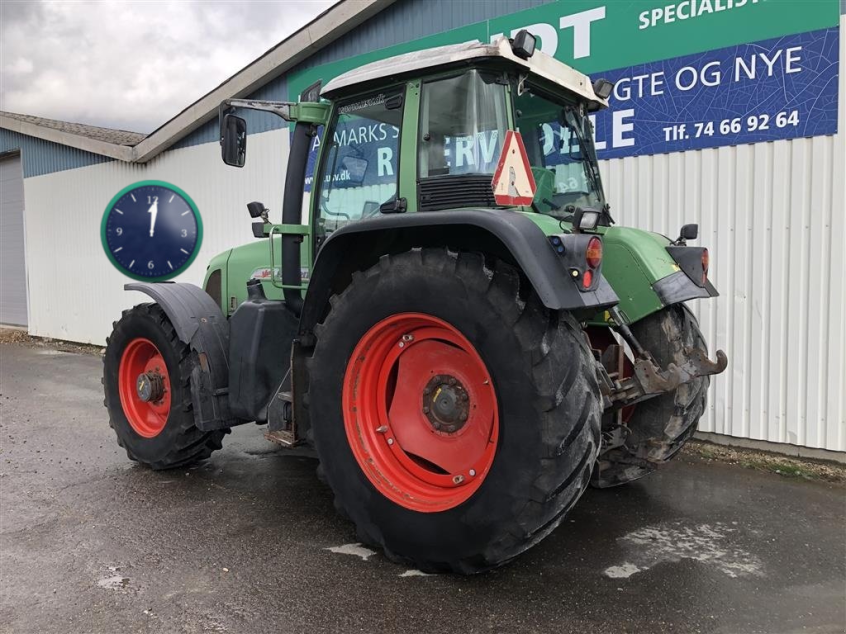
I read {"hour": 12, "minute": 1}
